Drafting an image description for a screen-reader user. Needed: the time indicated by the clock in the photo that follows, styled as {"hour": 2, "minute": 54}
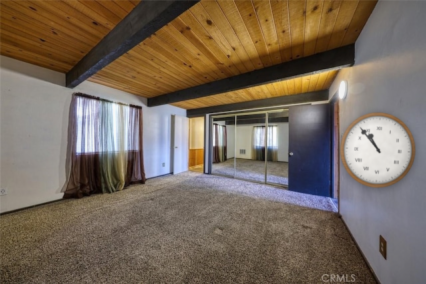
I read {"hour": 10, "minute": 53}
